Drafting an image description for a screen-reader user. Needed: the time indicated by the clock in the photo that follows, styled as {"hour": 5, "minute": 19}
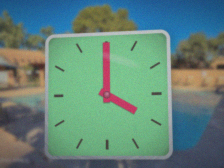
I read {"hour": 4, "minute": 0}
